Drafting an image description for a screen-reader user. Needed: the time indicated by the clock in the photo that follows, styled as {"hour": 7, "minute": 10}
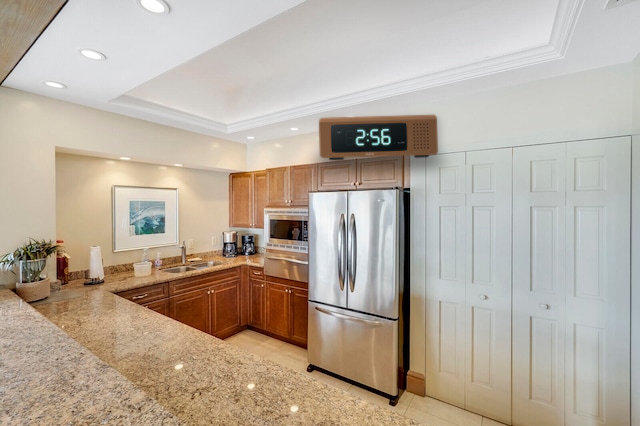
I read {"hour": 2, "minute": 56}
